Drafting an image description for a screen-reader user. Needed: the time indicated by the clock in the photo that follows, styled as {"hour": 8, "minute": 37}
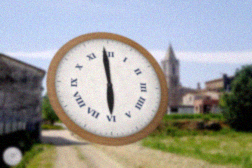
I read {"hour": 5, "minute": 59}
